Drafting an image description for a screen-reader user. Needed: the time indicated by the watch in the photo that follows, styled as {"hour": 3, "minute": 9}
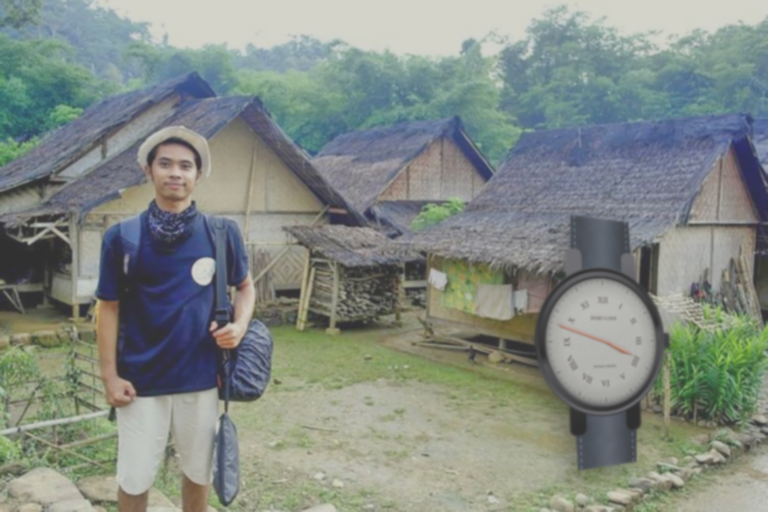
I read {"hour": 3, "minute": 48}
